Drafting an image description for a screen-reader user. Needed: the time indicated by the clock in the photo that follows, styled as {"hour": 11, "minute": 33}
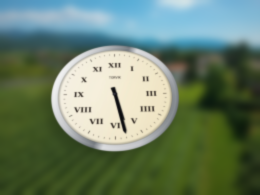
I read {"hour": 5, "minute": 28}
